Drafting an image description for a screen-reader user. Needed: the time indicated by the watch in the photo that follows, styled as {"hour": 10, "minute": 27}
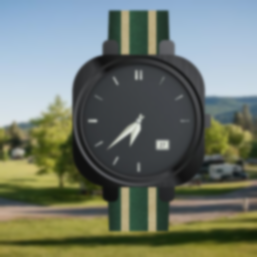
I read {"hour": 6, "minute": 38}
